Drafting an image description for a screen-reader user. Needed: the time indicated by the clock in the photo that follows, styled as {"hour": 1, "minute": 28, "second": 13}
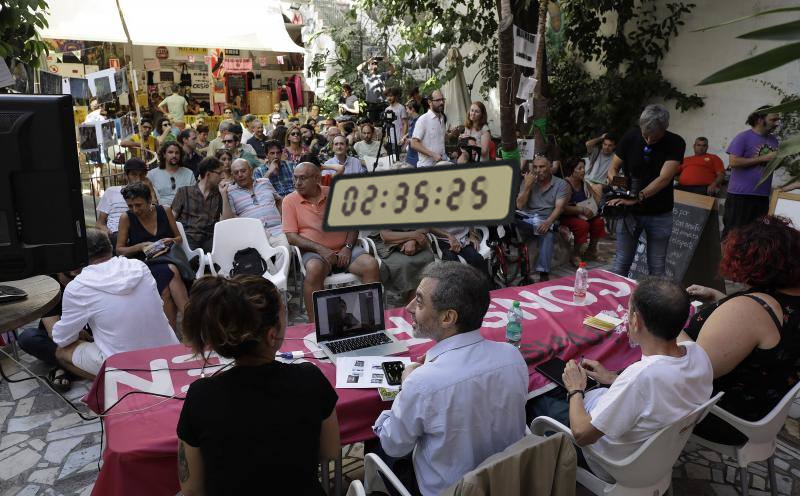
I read {"hour": 2, "minute": 35, "second": 25}
